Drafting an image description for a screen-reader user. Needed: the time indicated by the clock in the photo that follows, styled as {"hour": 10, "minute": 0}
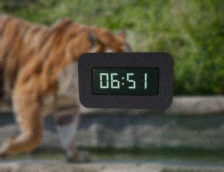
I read {"hour": 6, "minute": 51}
